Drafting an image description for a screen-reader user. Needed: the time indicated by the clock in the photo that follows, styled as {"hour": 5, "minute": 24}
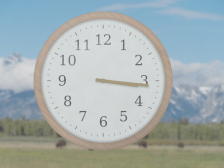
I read {"hour": 3, "minute": 16}
